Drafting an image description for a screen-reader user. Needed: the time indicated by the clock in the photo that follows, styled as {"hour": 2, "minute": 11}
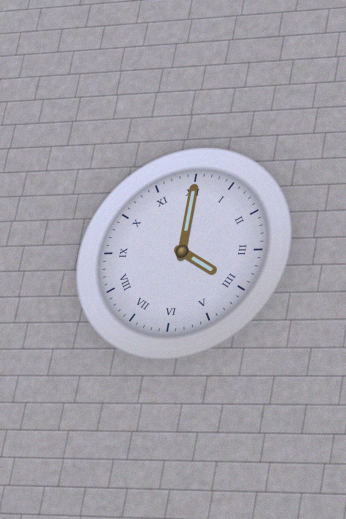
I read {"hour": 4, "minute": 0}
